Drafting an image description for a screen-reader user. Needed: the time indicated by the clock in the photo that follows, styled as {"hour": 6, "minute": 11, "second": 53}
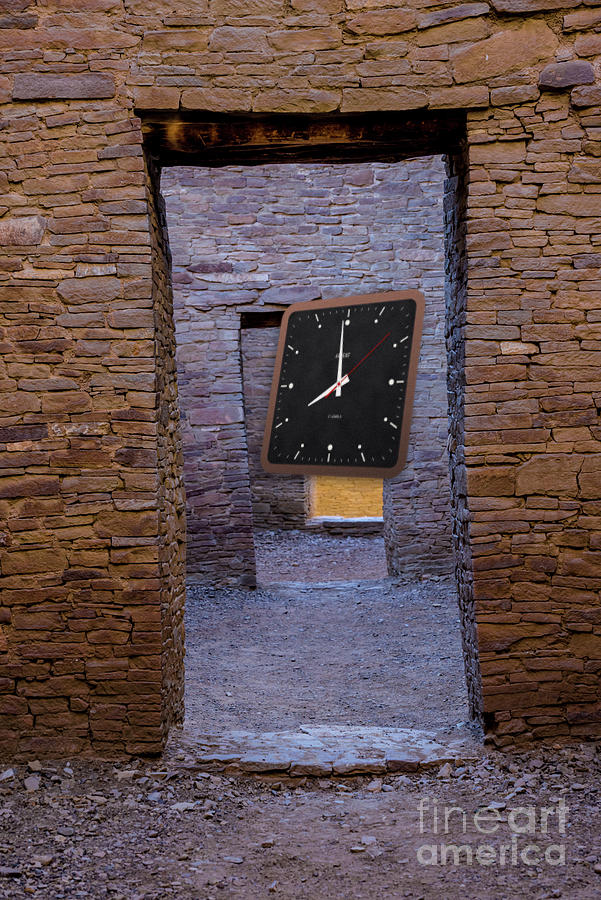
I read {"hour": 7, "minute": 59, "second": 8}
